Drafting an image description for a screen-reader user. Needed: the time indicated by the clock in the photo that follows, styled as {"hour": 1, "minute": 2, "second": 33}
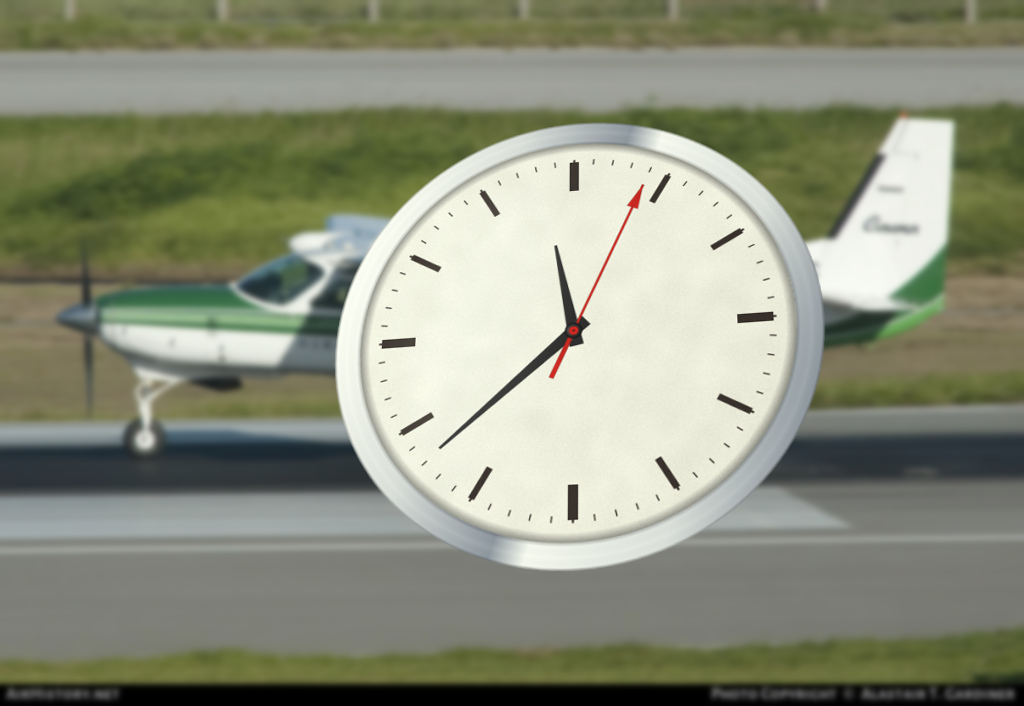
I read {"hour": 11, "minute": 38, "second": 4}
